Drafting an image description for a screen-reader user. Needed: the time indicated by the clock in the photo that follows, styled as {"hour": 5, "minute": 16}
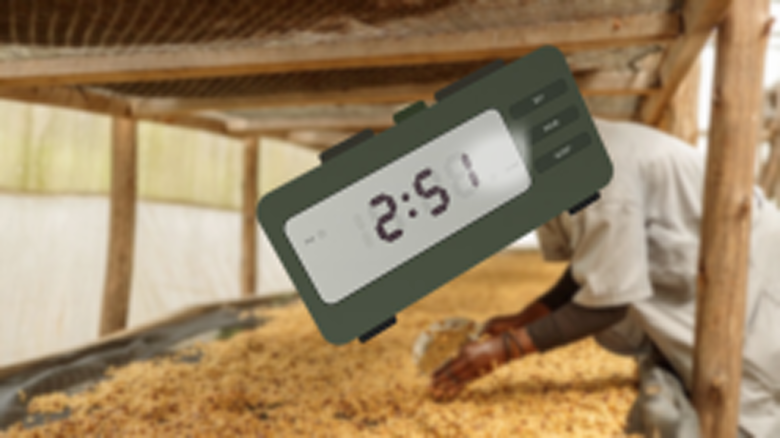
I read {"hour": 2, "minute": 51}
